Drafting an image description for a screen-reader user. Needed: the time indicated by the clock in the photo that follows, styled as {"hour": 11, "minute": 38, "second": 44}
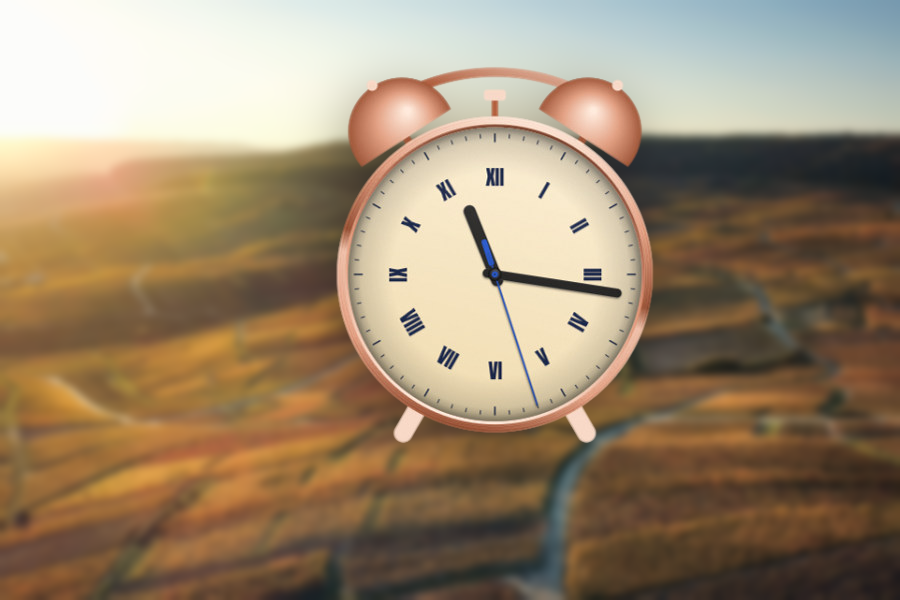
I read {"hour": 11, "minute": 16, "second": 27}
